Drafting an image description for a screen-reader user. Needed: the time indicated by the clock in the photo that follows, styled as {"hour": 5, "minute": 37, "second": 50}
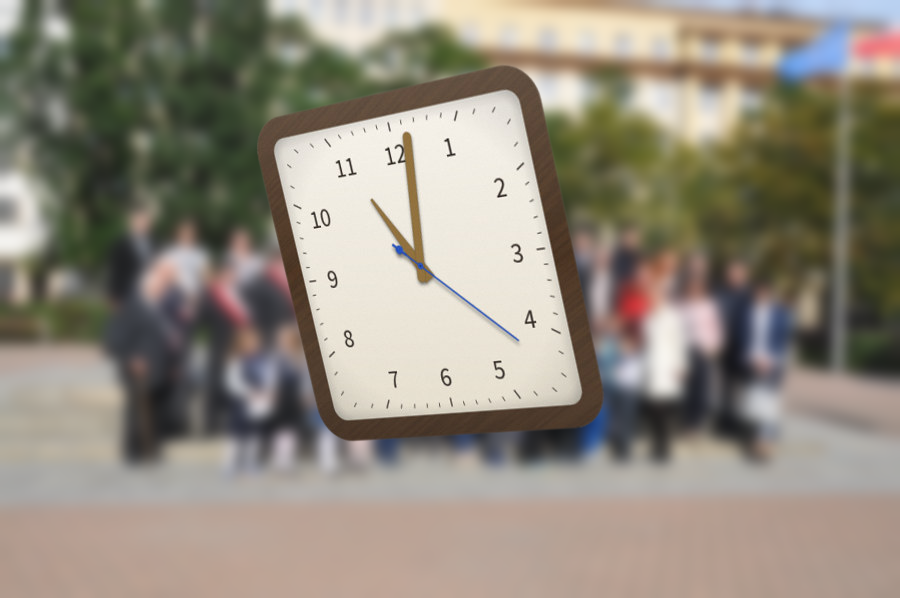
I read {"hour": 11, "minute": 1, "second": 22}
